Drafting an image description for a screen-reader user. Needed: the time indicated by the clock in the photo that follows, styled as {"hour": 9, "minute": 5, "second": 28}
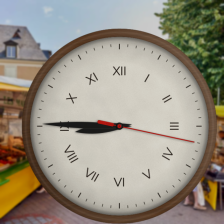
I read {"hour": 8, "minute": 45, "second": 17}
